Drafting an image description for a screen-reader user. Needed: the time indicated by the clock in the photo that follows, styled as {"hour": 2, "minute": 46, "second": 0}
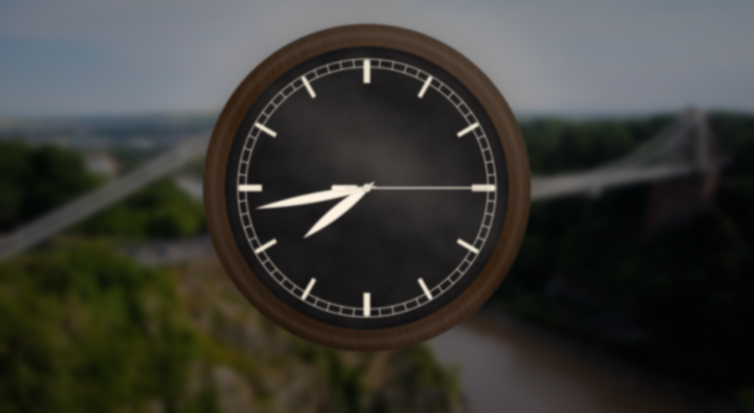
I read {"hour": 7, "minute": 43, "second": 15}
